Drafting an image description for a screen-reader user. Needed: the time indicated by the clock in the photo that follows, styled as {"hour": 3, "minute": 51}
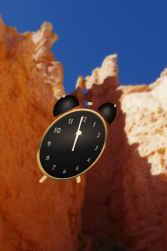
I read {"hour": 11, "minute": 59}
